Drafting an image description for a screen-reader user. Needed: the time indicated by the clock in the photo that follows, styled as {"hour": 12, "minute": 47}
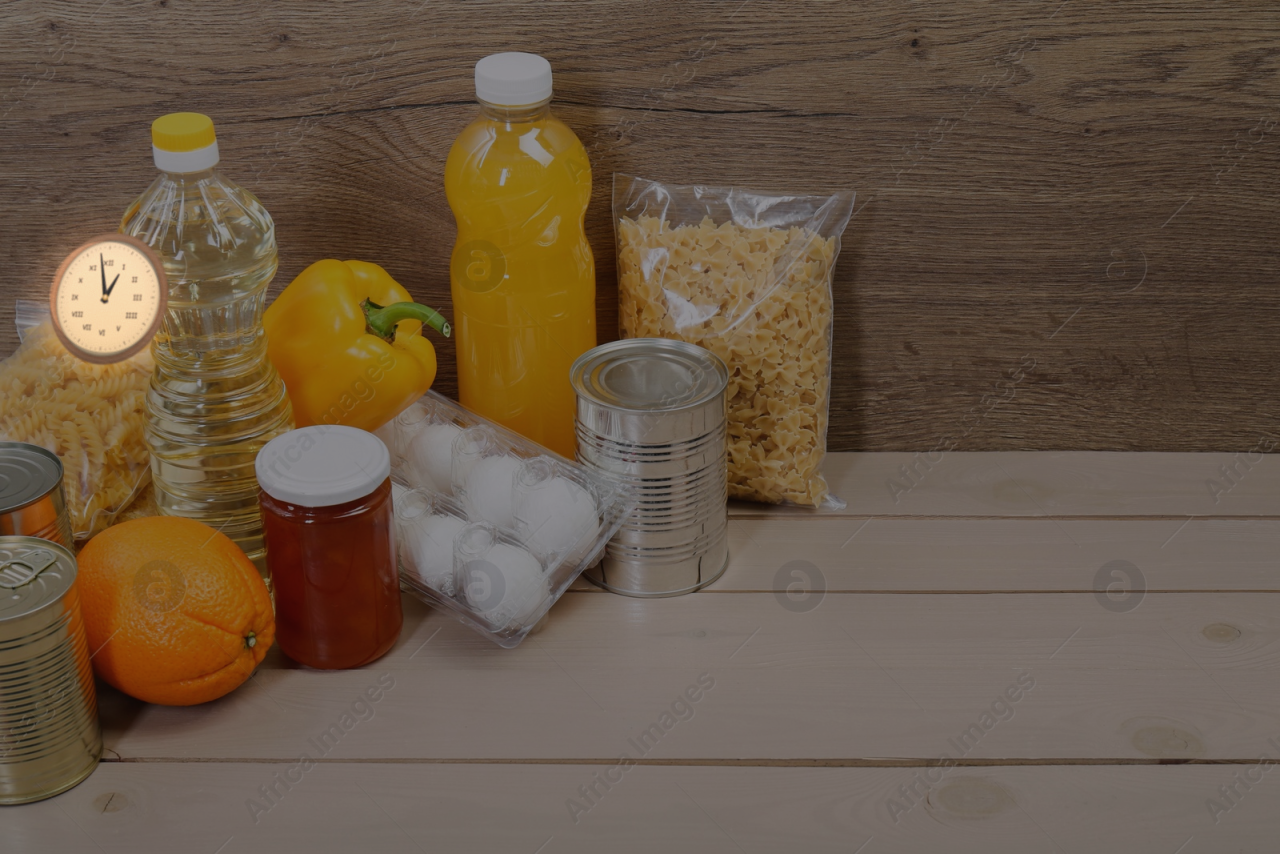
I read {"hour": 12, "minute": 58}
